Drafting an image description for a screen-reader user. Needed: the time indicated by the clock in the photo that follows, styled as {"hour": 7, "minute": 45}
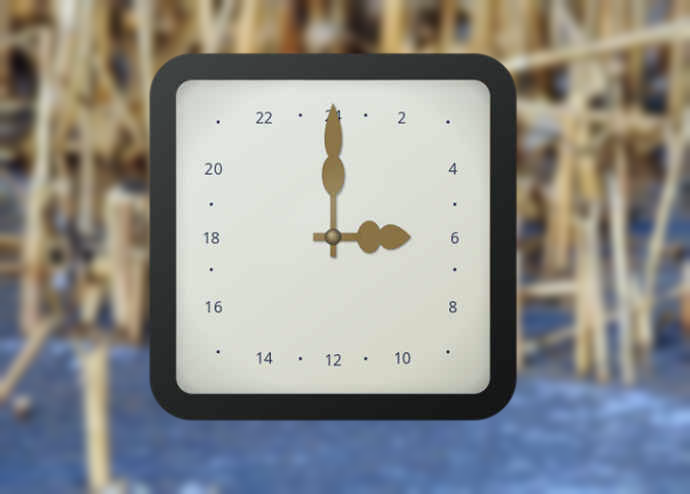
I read {"hour": 6, "minute": 0}
